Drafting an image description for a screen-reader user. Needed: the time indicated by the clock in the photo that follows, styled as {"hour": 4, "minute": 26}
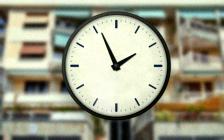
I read {"hour": 1, "minute": 56}
